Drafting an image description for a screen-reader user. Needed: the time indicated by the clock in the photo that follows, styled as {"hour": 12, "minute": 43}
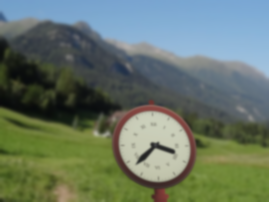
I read {"hour": 3, "minute": 38}
